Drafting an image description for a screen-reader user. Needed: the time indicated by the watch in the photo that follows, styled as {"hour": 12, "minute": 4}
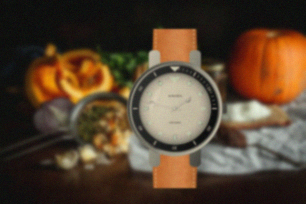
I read {"hour": 1, "minute": 47}
